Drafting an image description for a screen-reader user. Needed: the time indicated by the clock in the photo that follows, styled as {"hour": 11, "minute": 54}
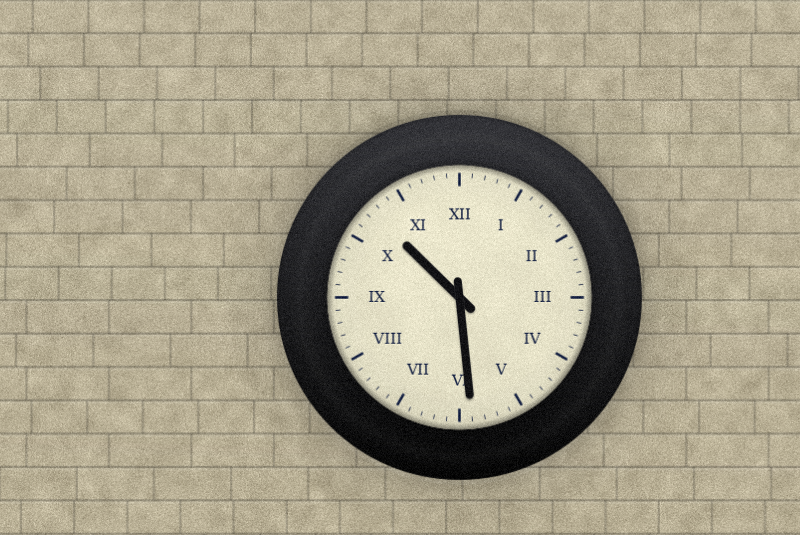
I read {"hour": 10, "minute": 29}
